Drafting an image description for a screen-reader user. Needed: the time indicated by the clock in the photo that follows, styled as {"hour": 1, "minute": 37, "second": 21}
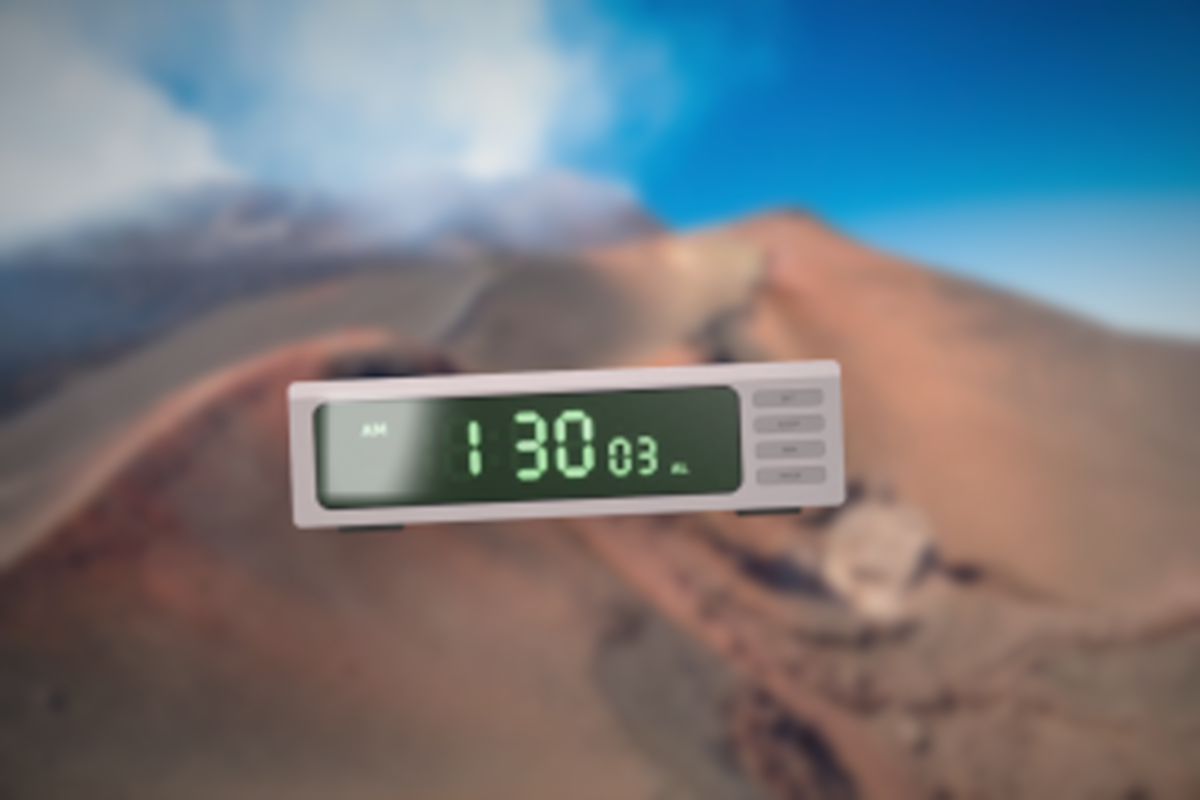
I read {"hour": 1, "minute": 30, "second": 3}
